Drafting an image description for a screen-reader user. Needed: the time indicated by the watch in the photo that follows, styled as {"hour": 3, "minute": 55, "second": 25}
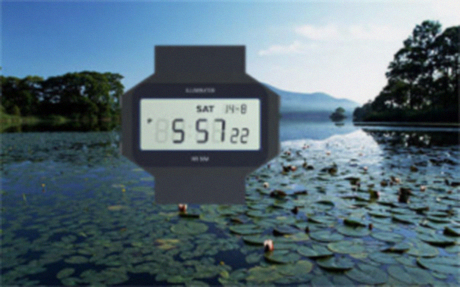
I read {"hour": 5, "minute": 57, "second": 22}
